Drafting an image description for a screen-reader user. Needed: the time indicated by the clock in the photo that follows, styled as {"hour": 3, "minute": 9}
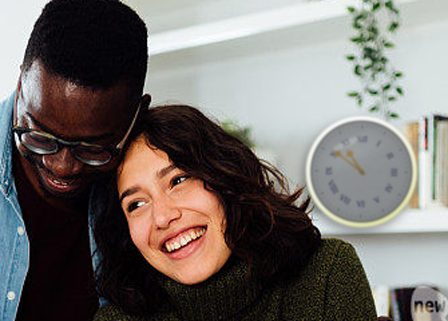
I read {"hour": 10, "minute": 51}
